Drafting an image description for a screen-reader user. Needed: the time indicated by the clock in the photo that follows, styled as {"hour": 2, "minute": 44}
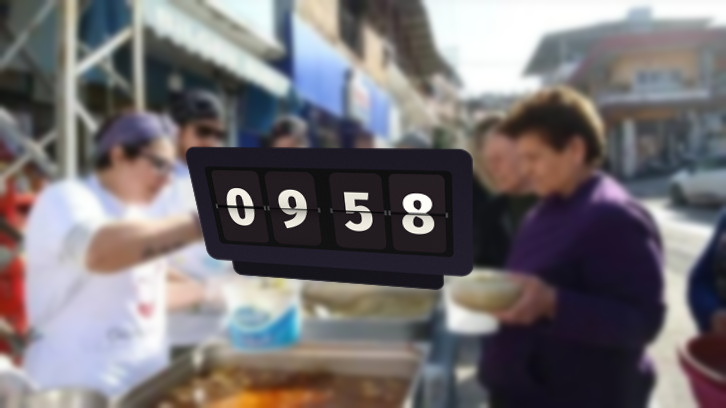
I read {"hour": 9, "minute": 58}
